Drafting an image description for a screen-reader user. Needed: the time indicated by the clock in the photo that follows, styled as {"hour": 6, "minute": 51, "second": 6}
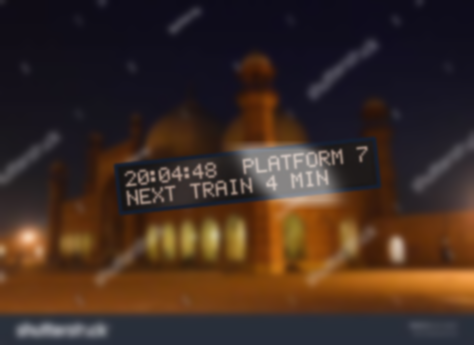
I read {"hour": 20, "minute": 4, "second": 48}
